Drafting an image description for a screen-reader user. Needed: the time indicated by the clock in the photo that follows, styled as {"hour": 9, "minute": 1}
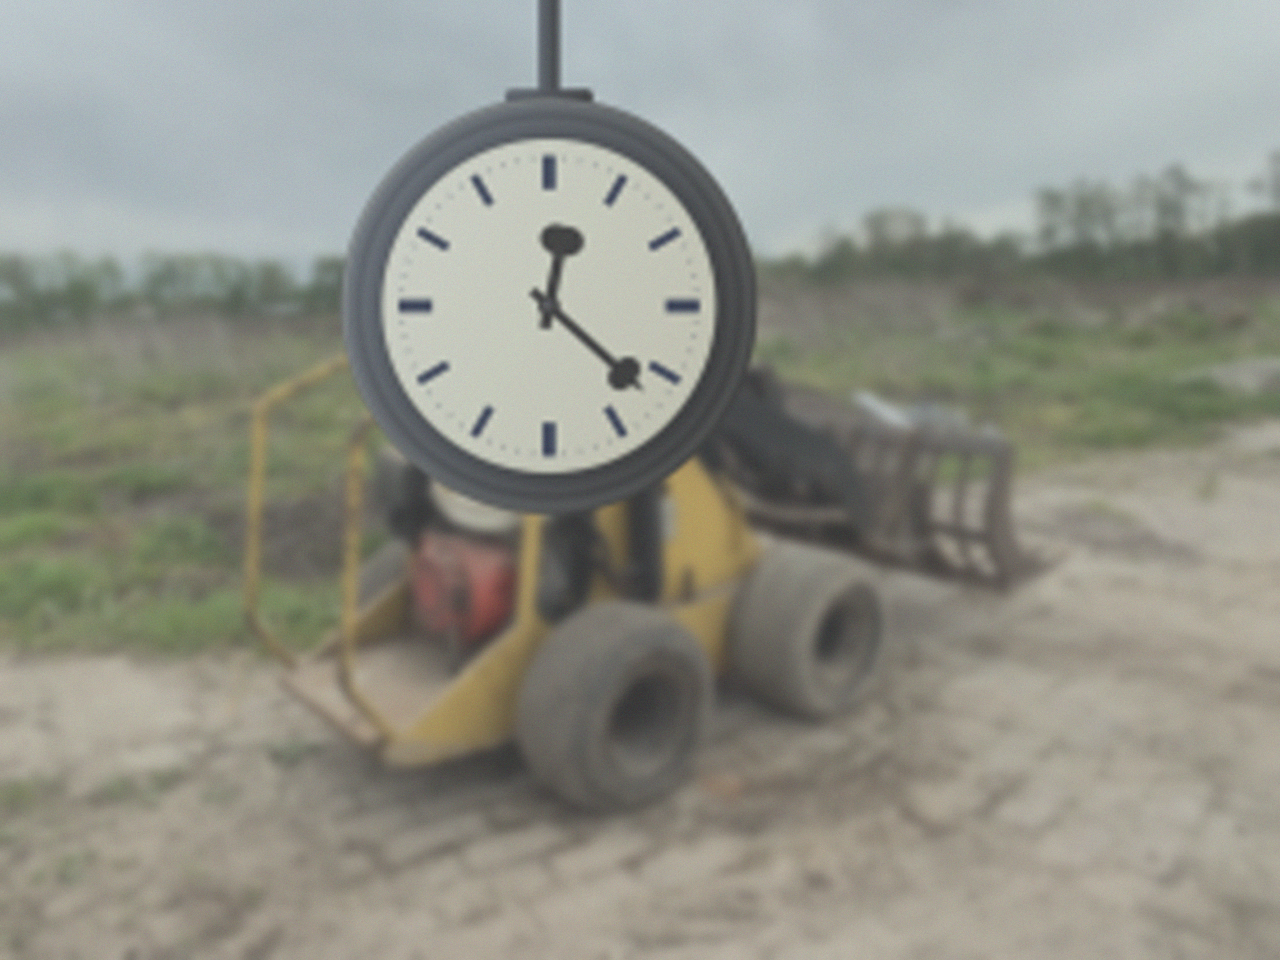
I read {"hour": 12, "minute": 22}
